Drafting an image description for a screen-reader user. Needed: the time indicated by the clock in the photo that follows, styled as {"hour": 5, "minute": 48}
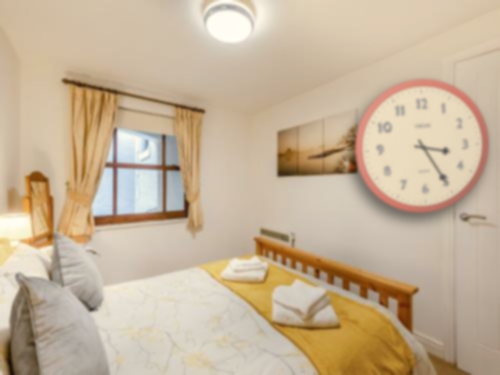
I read {"hour": 3, "minute": 25}
